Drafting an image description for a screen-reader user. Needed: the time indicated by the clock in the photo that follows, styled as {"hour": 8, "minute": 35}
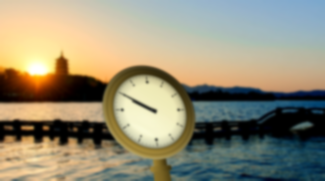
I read {"hour": 9, "minute": 50}
